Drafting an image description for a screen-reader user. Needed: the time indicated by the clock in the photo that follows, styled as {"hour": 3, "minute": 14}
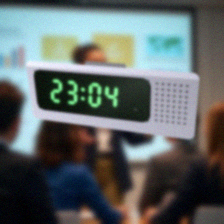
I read {"hour": 23, "minute": 4}
